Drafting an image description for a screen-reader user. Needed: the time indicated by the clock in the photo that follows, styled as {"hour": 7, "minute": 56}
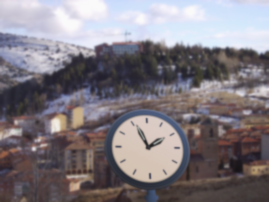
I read {"hour": 1, "minute": 56}
